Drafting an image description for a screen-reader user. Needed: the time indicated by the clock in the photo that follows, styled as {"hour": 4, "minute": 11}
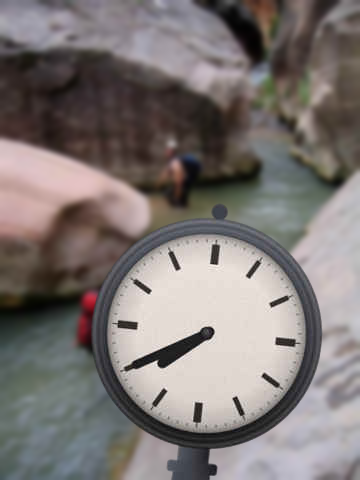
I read {"hour": 7, "minute": 40}
